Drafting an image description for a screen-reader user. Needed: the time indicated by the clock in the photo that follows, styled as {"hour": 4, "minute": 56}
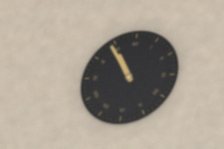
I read {"hour": 10, "minute": 54}
